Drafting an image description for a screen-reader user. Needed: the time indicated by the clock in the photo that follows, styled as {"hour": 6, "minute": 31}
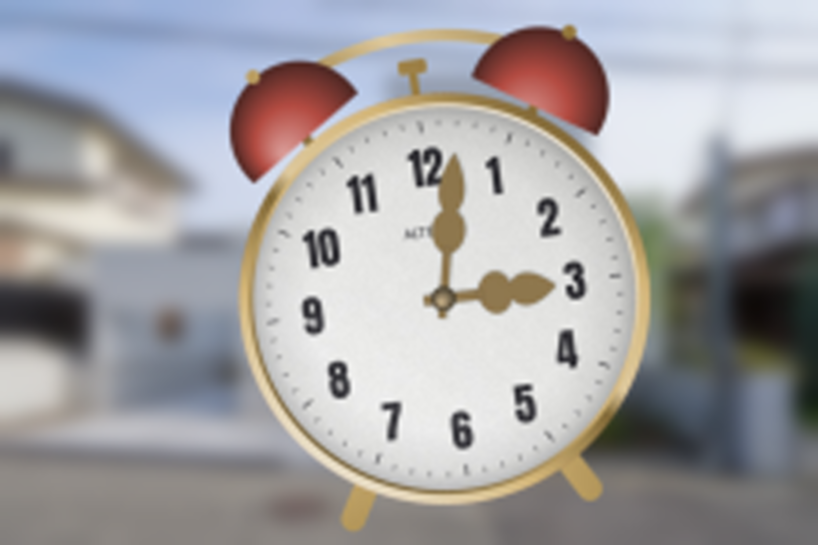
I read {"hour": 3, "minute": 2}
